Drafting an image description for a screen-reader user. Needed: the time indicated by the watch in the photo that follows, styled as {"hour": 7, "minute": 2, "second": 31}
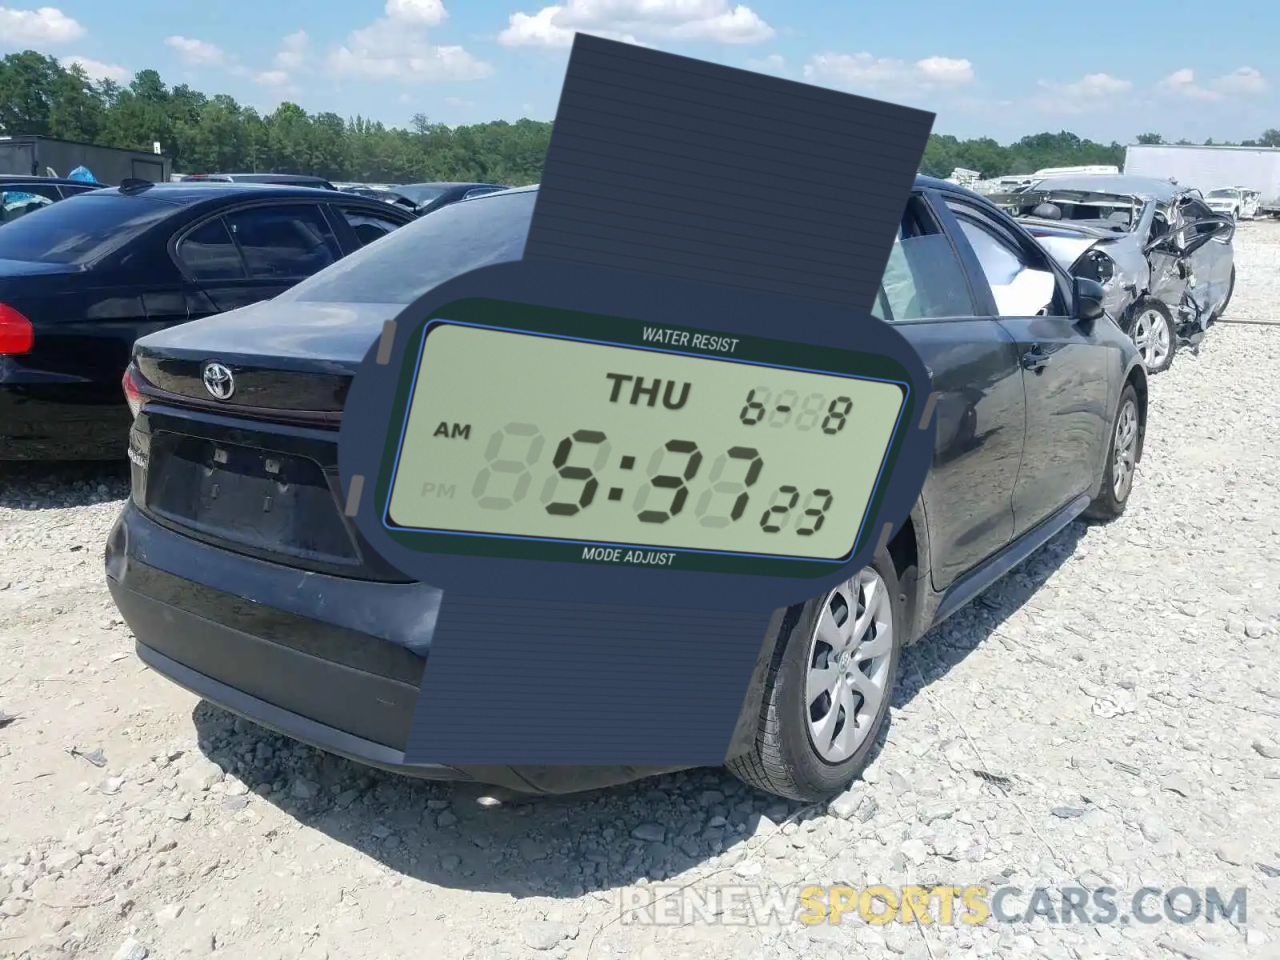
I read {"hour": 5, "minute": 37, "second": 23}
